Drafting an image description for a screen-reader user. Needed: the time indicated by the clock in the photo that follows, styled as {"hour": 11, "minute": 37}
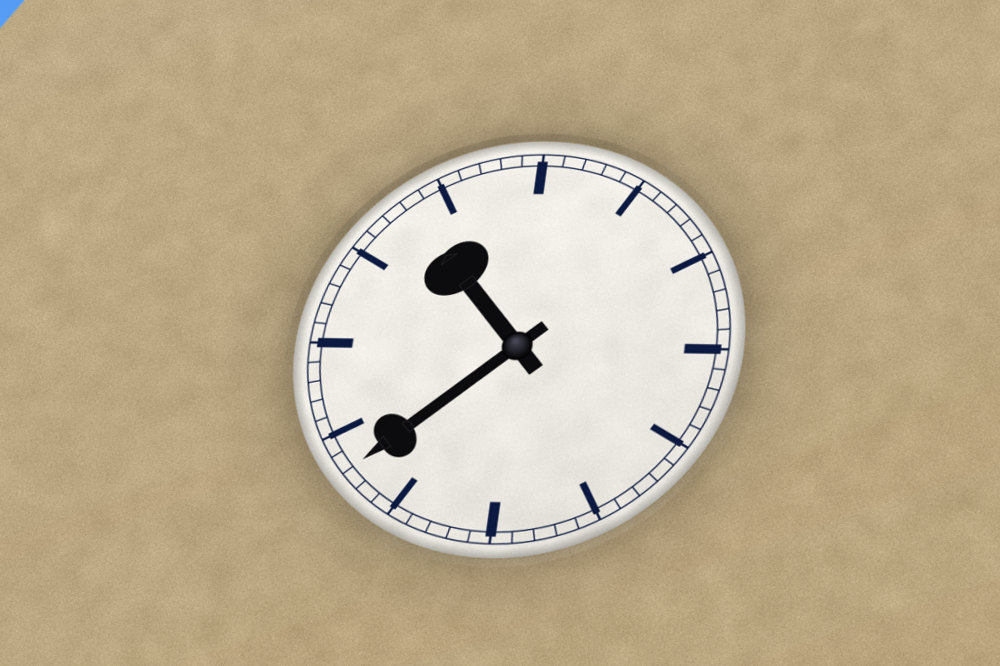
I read {"hour": 10, "minute": 38}
